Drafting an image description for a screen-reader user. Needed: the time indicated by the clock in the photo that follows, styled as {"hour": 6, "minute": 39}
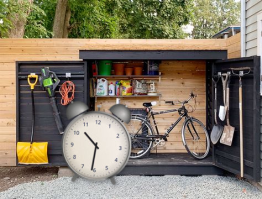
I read {"hour": 10, "minute": 31}
